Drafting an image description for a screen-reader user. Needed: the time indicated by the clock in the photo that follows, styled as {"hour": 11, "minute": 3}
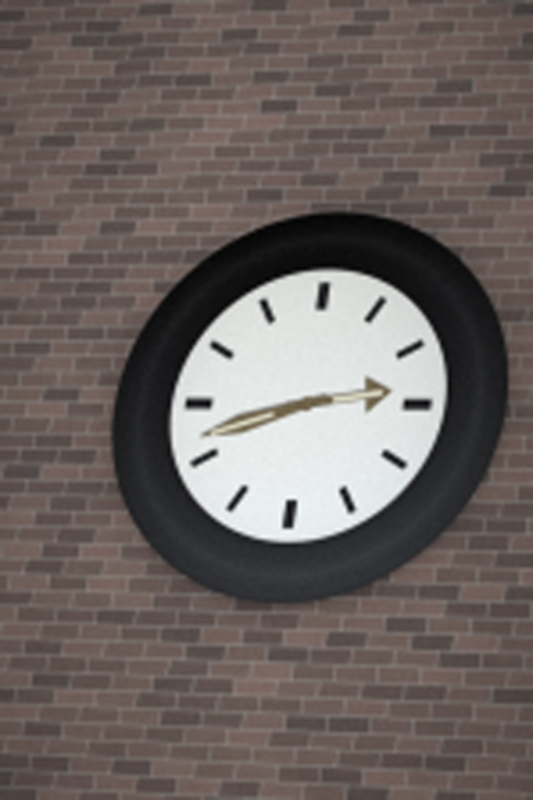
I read {"hour": 2, "minute": 42}
